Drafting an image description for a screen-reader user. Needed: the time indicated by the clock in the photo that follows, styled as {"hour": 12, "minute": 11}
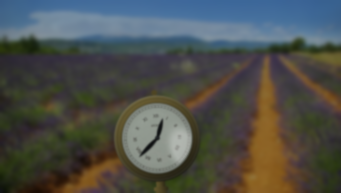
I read {"hour": 12, "minute": 38}
